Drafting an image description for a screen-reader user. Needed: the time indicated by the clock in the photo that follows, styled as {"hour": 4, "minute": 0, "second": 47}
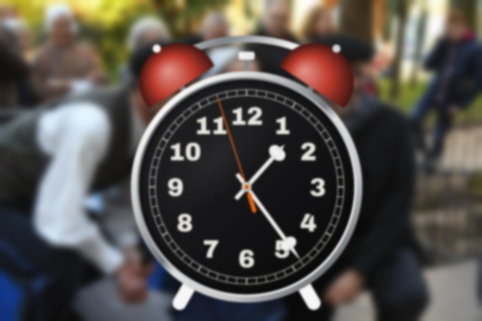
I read {"hour": 1, "minute": 23, "second": 57}
